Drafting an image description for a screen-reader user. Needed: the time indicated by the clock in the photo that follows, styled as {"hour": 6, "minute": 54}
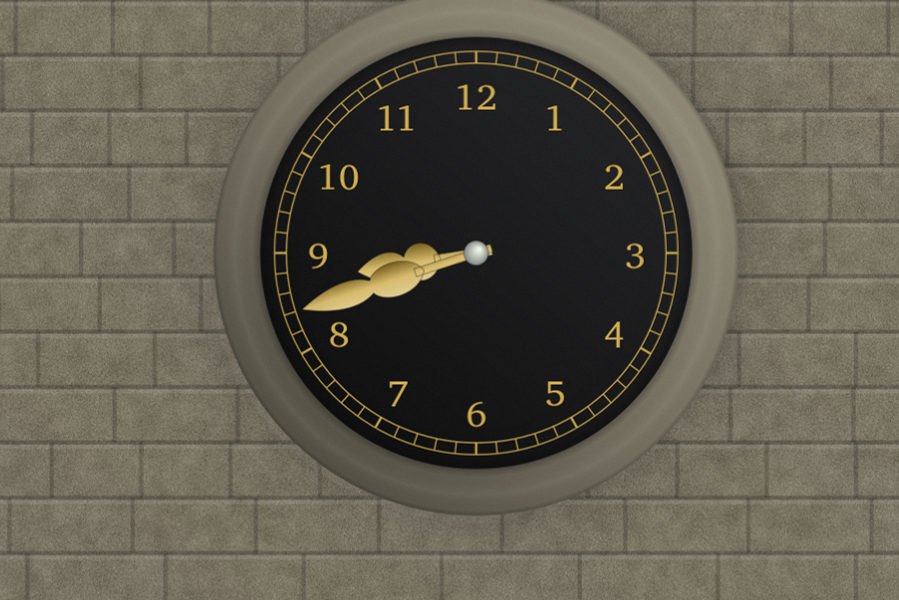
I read {"hour": 8, "minute": 42}
